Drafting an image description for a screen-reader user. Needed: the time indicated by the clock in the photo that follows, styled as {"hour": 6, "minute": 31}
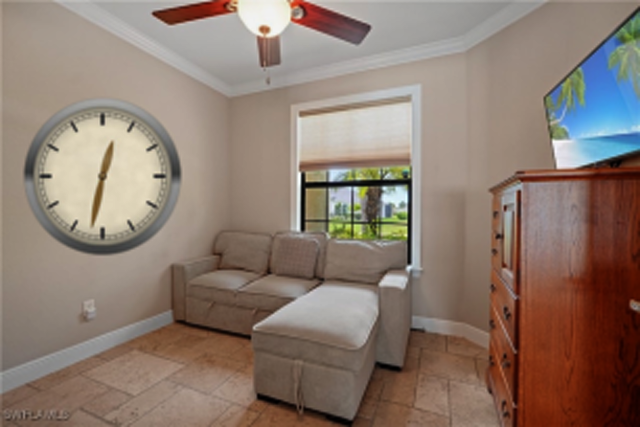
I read {"hour": 12, "minute": 32}
